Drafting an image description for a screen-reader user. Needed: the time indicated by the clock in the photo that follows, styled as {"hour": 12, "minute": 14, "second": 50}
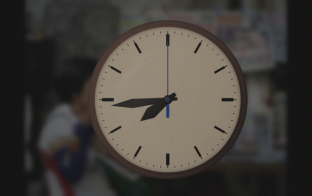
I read {"hour": 7, "minute": 44, "second": 0}
